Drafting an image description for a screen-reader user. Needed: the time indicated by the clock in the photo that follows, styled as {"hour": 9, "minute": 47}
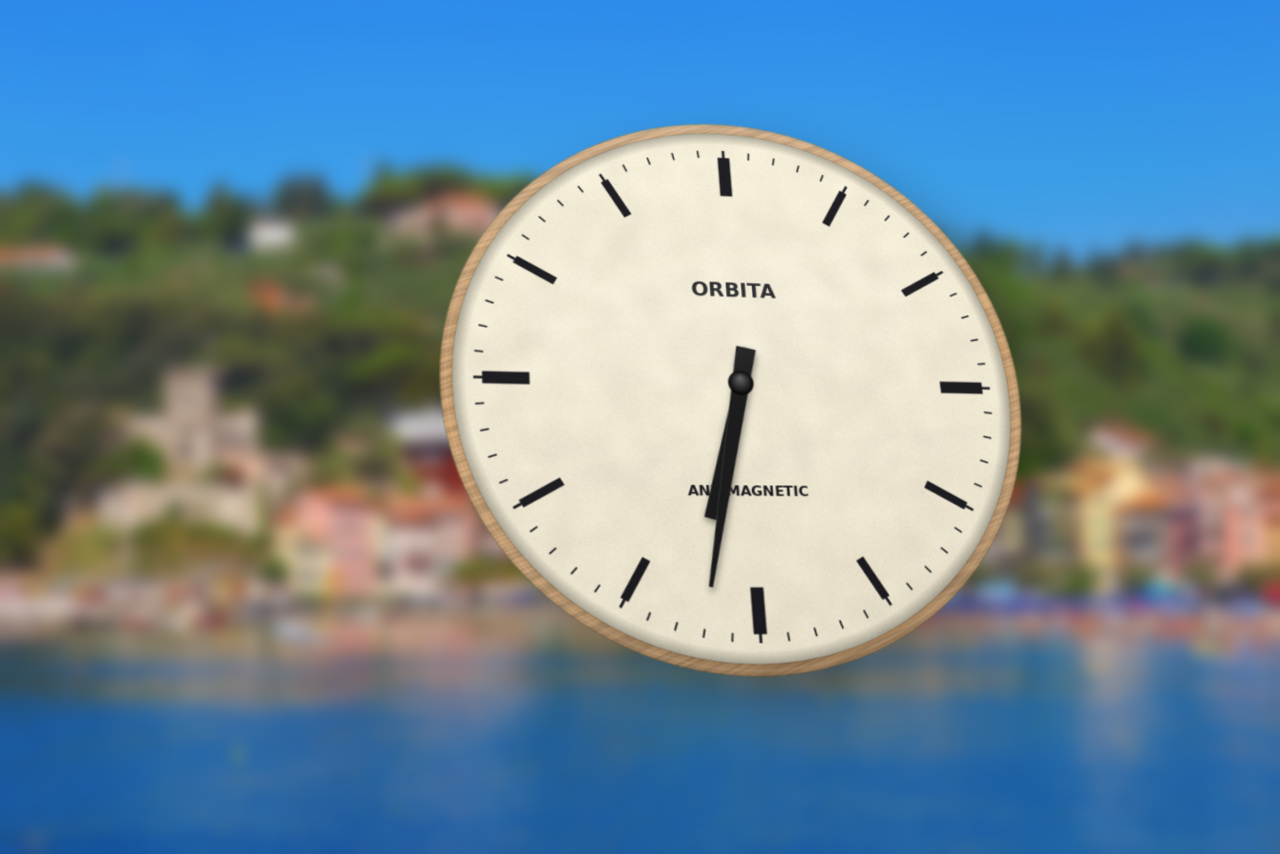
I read {"hour": 6, "minute": 32}
